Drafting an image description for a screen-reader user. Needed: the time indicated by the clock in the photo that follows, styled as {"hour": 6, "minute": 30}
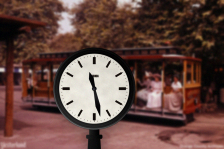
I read {"hour": 11, "minute": 28}
